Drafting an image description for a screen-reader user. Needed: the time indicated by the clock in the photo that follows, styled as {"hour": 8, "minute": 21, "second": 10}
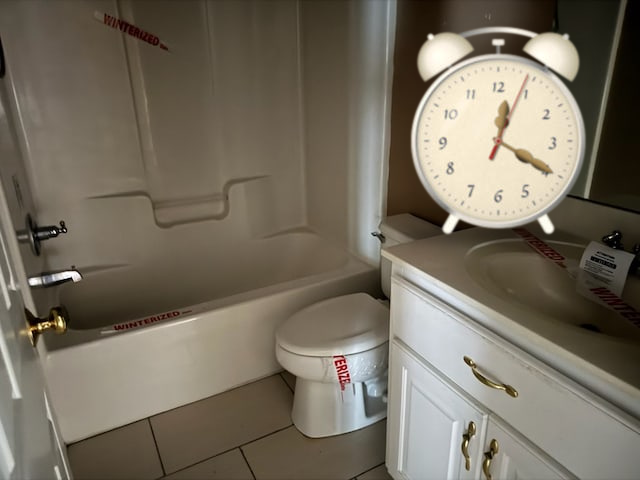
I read {"hour": 12, "minute": 20, "second": 4}
